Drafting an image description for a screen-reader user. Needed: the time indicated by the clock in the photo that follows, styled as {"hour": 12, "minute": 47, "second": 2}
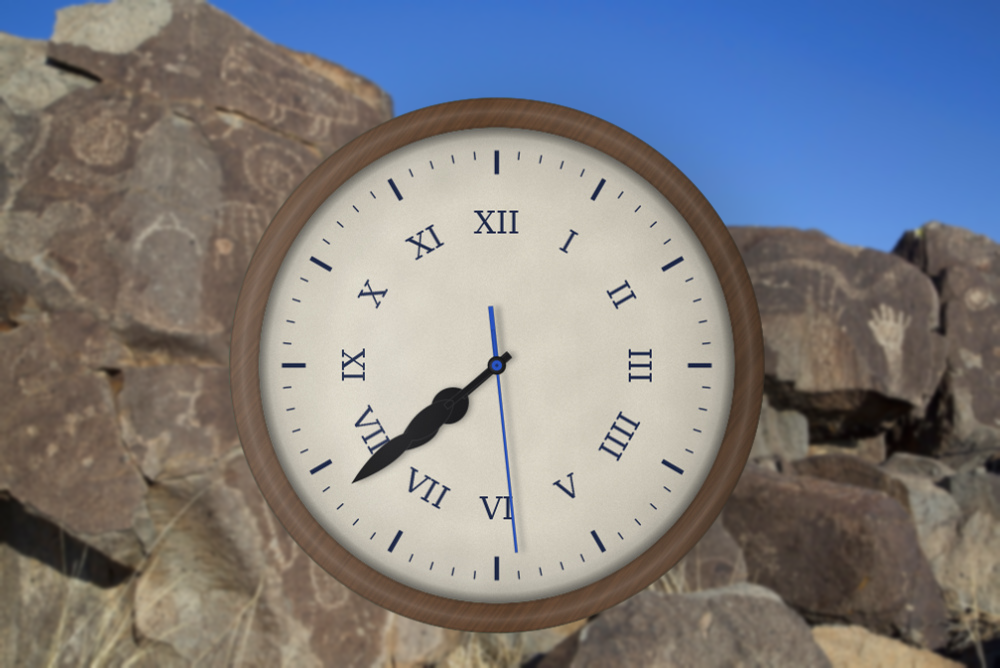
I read {"hour": 7, "minute": 38, "second": 29}
